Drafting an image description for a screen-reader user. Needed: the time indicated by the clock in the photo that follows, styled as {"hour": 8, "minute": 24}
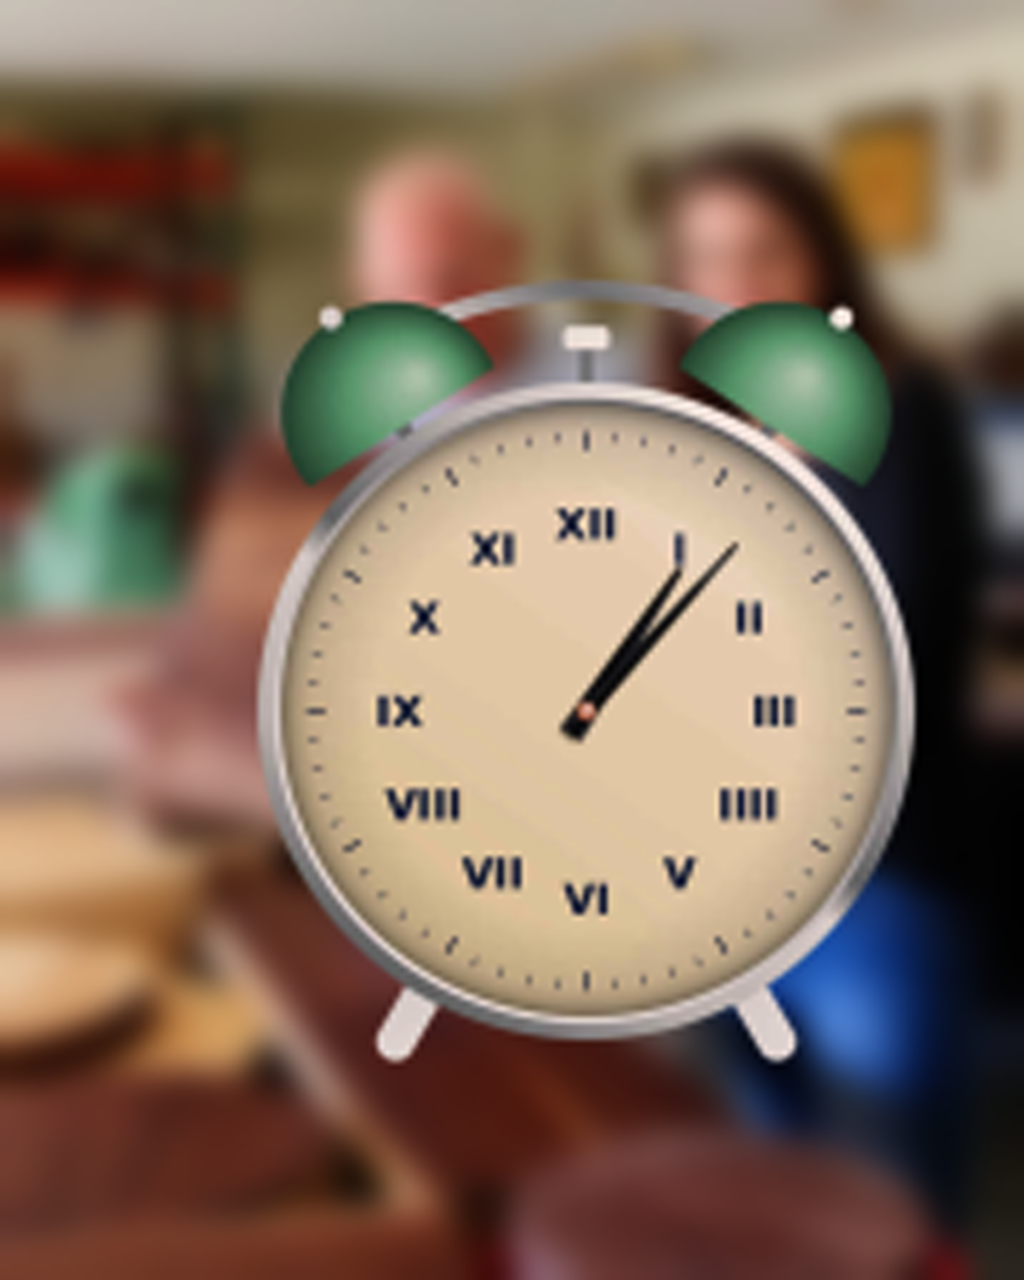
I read {"hour": 1, "minute": 7}
